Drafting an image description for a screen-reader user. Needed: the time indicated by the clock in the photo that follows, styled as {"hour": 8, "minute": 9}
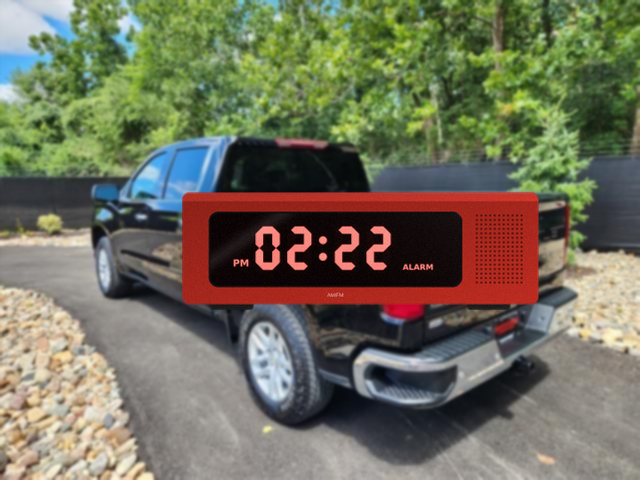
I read {"hour": 2, "minute": 22}
